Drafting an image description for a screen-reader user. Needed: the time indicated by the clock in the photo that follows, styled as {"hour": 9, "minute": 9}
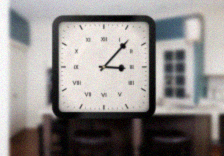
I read {"hour": 3, "minute": 7}
